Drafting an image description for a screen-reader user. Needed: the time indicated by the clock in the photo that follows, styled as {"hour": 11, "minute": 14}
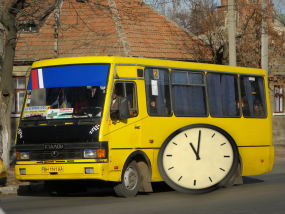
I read {"hour": 11, "minute": 0}
